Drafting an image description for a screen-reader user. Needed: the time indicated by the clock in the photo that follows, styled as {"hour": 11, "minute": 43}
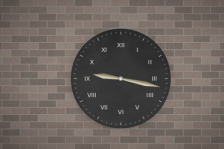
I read {"hour": 9, "minute": 17}
